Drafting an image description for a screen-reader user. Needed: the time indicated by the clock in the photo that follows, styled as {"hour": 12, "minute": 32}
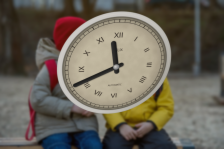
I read {"hour": 11, "minute": 41}
